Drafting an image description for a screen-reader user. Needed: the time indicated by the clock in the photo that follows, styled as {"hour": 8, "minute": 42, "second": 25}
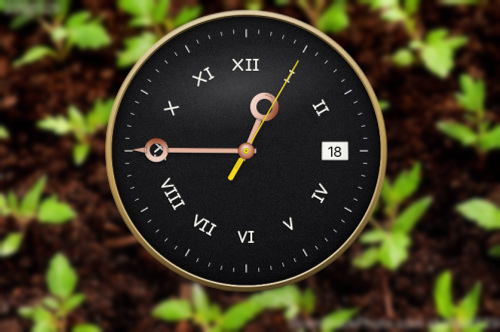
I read {"hour": 12, "minute": 45, "second": 5}
